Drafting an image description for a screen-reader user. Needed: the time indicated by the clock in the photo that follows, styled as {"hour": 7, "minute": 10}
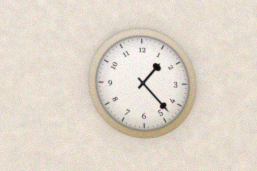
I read {"hour": 1, "minute": 23}
